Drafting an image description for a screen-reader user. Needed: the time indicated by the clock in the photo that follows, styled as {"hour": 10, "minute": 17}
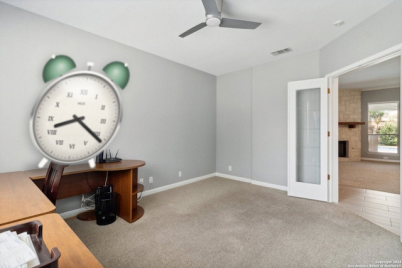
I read {"hour": 8, "minute": 21}
